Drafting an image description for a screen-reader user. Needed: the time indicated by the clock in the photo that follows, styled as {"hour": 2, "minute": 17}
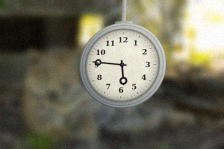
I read {"hour": 5, "minute": 46}
